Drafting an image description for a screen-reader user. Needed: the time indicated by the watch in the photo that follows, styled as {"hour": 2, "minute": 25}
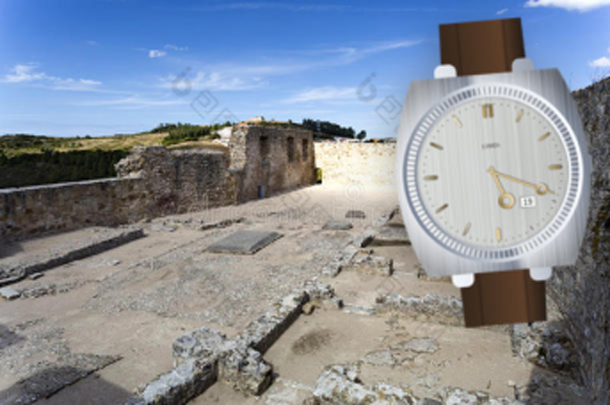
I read {"hour": 5, "minute": 19}
